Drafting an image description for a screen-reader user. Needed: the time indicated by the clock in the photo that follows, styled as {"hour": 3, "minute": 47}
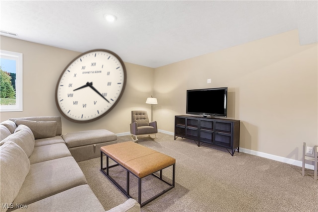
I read {"hour": 8, "minute": 21}
